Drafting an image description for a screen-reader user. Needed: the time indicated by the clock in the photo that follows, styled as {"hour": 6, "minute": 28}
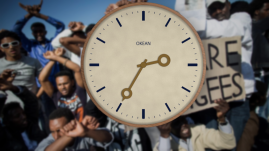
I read {"hour": 2, "minute": 35}
